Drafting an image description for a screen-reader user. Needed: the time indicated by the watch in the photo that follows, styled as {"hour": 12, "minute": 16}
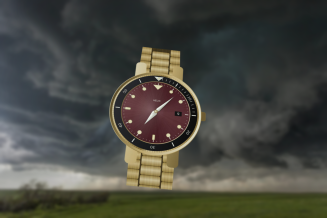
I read {"hour": 7, "minute": 7}
